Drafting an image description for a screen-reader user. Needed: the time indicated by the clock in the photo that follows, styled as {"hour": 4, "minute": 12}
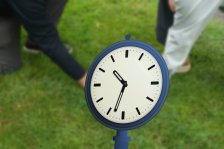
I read {"hour": 10, "minute": 33}
